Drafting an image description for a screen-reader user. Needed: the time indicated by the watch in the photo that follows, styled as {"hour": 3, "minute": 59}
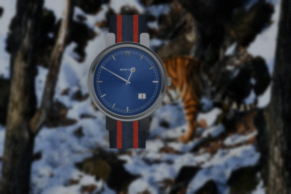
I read {"hour": 12, "minute": 50}
